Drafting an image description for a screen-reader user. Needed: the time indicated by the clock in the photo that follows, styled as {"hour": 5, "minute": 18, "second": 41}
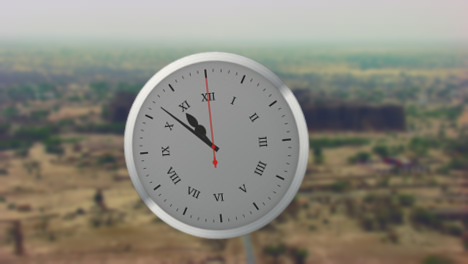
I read {"hour": 10, "minute": 52, "second": 0}
